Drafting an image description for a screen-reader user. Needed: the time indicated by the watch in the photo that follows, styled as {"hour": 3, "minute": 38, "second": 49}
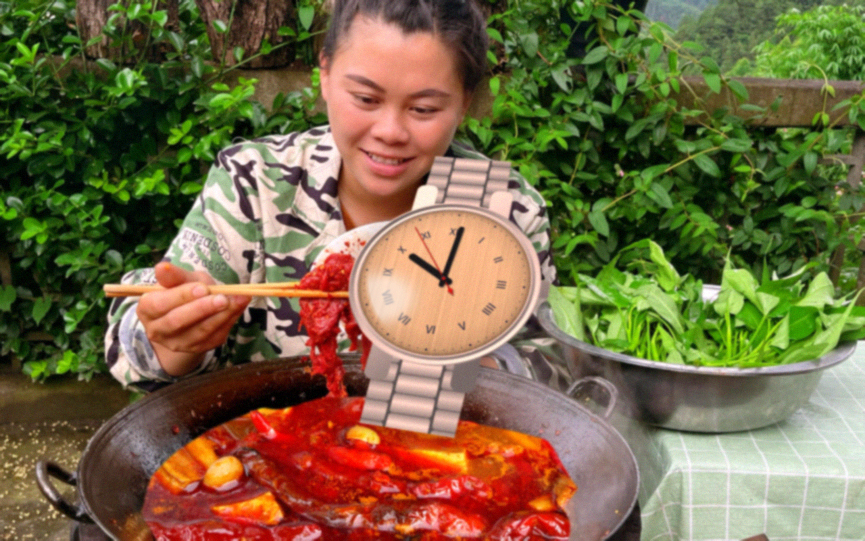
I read {"hour": 10, "minute": 0, "second": 54}
